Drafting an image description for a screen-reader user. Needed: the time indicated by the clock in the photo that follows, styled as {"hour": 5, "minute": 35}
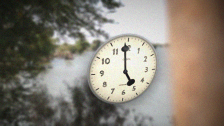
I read {"hour": 4, "minute": 59}
